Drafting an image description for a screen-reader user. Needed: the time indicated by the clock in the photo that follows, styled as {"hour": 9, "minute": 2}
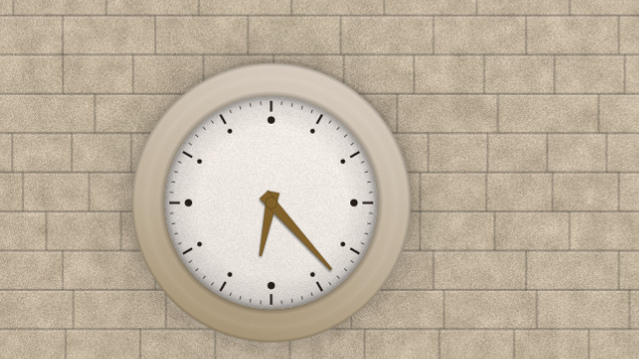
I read {"hour": 6, "minute": 23}
